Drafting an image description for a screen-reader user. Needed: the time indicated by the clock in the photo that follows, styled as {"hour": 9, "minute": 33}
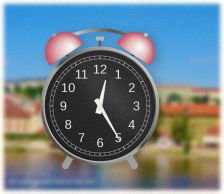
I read {"hour": 12, "minute": 25}
